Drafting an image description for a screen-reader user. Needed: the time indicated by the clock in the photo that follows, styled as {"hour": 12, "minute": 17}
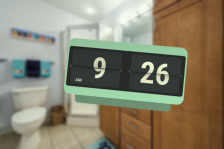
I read {"hour": 9, "minute": 26}
